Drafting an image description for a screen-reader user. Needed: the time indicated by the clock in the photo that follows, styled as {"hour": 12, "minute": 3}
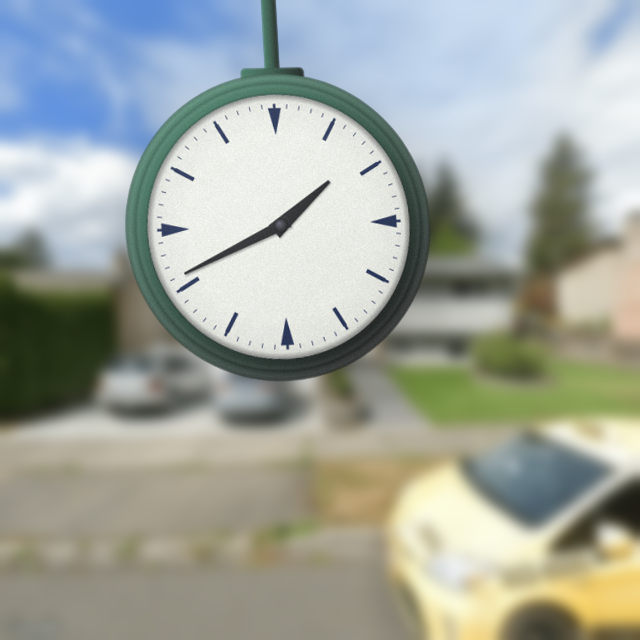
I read {"hour": 1, "minute": 41}
